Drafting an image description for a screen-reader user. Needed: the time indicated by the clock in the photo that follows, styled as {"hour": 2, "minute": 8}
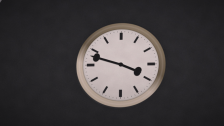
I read {"hour": 3, "minute": 48}
